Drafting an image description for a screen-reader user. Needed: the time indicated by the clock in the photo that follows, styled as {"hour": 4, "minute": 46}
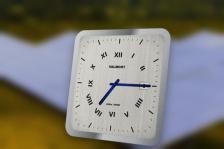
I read {"hour": 7, "minute": 15}
